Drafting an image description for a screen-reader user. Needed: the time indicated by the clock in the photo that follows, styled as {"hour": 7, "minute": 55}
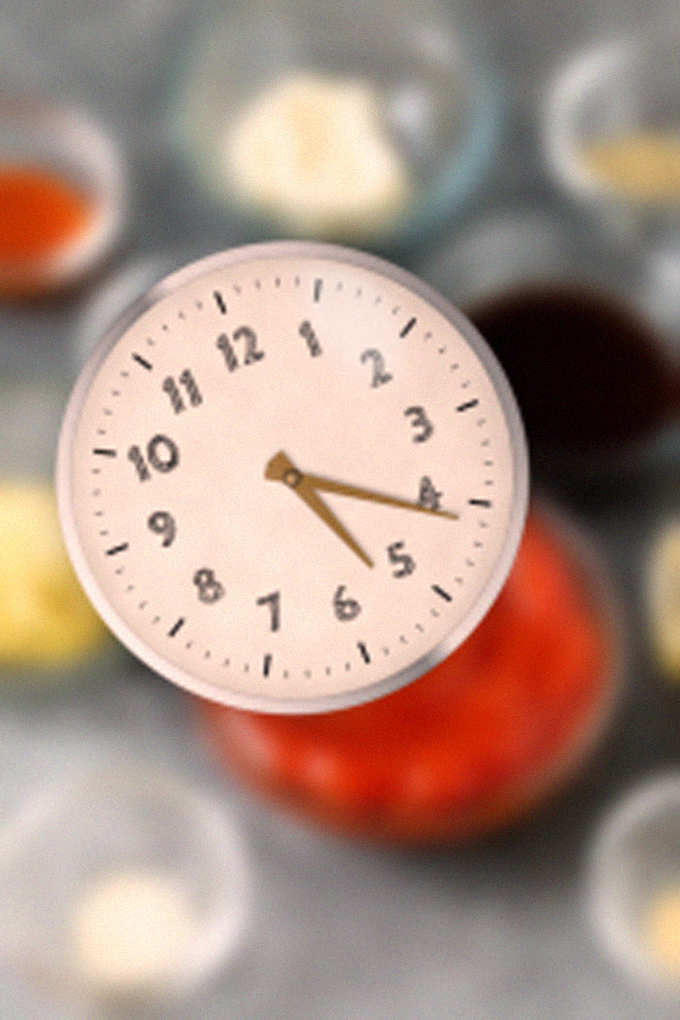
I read {"hour": 5, "minute": 21}
